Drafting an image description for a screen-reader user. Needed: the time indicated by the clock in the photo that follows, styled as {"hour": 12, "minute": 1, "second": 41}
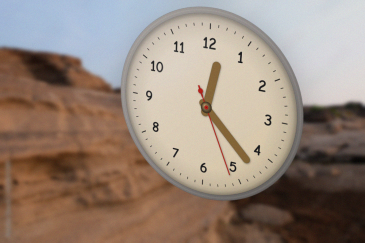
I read {"hour": 12, "minute": 22, "second": 26}
